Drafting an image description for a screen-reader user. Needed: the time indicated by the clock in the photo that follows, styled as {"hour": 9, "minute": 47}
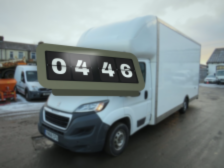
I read {"hour": 4, "minute": 46}
